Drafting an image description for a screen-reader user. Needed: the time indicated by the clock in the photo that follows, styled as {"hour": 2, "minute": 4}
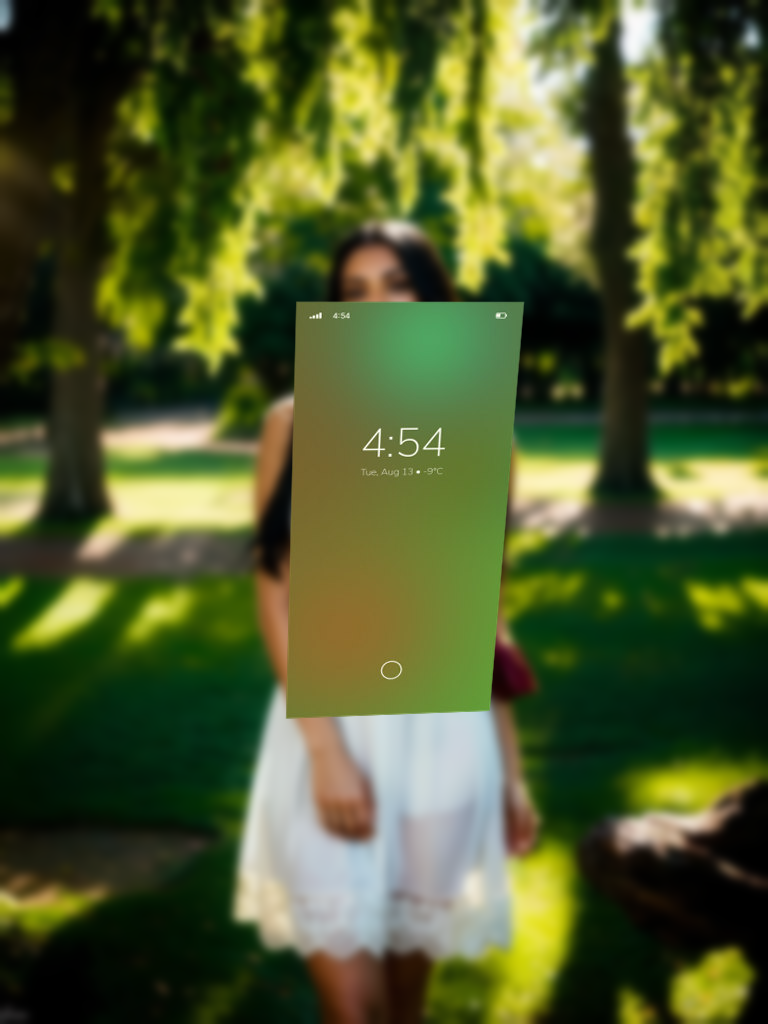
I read {"hour": 4, "minute": 54}
